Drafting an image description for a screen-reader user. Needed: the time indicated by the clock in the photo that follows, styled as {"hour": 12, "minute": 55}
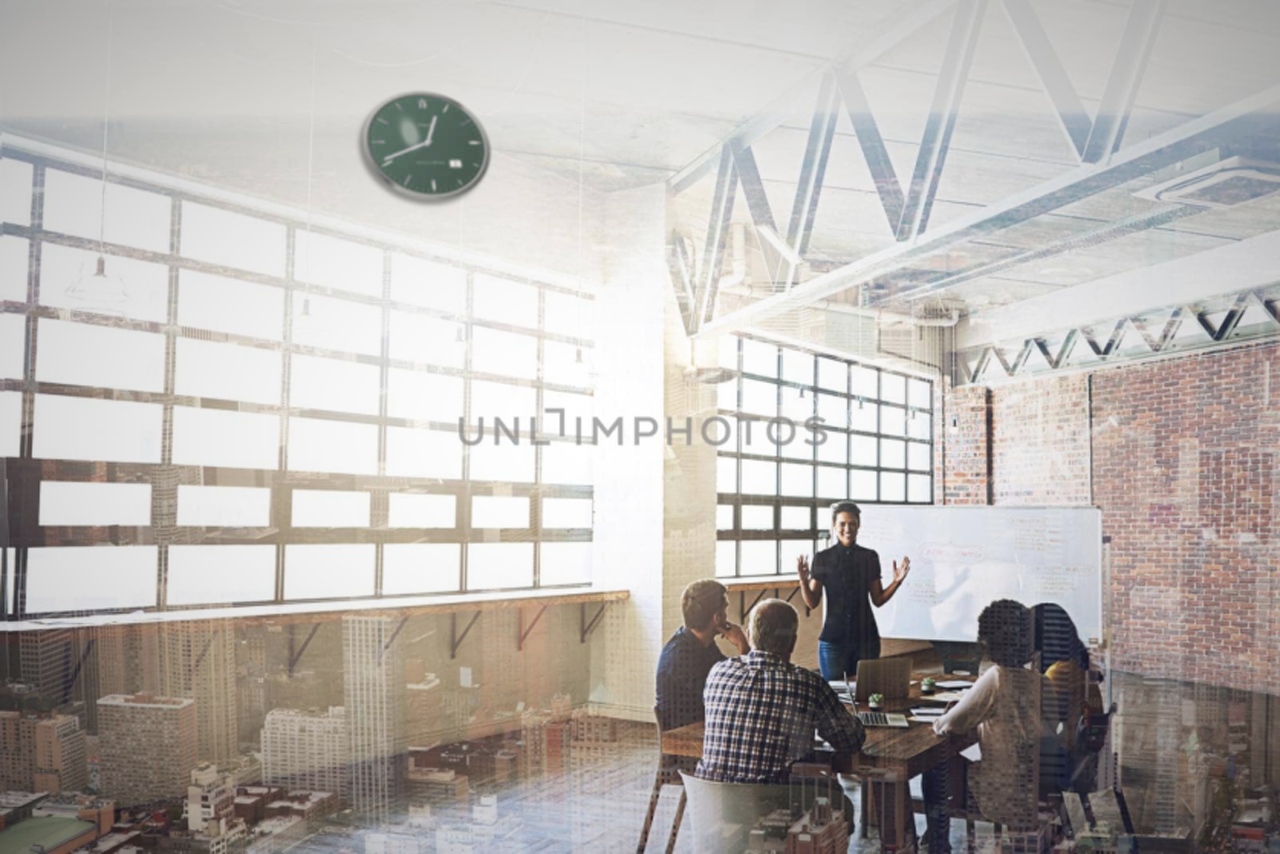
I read {"hour": 12, "minute": 41}
